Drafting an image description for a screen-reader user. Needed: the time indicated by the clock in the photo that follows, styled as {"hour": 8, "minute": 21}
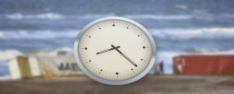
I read {"hour": 8, "minute": 23}
